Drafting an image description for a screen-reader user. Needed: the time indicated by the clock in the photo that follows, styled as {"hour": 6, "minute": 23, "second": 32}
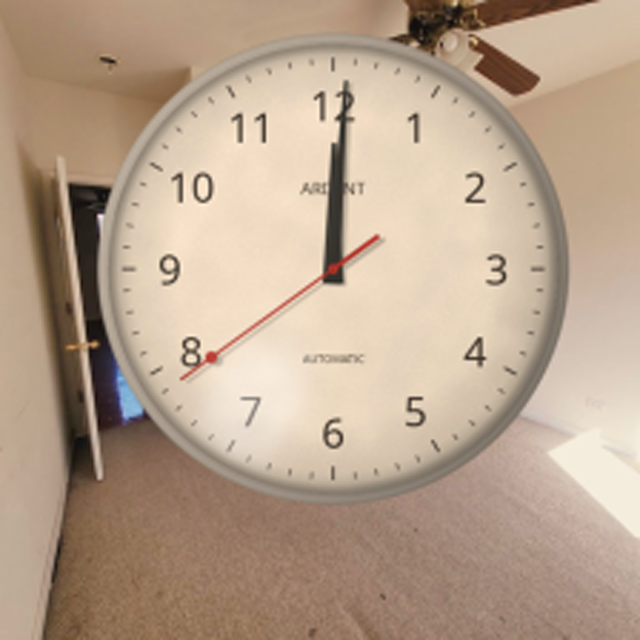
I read {"hour": 12, "minute": 0, "second": 39}
